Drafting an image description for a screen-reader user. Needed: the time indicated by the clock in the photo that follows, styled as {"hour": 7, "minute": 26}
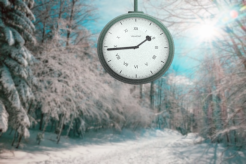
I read {"hour": 1, "minute": 44}
